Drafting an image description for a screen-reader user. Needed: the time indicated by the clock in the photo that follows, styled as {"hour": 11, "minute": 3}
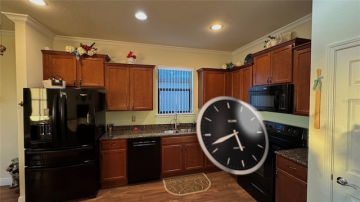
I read {"hour": 5, "minute": 42}
